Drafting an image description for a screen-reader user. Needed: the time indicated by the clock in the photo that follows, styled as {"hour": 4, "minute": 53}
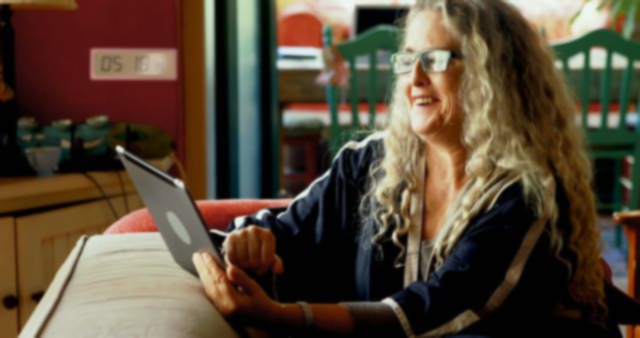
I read {"hour": 5, "minute": 18}
